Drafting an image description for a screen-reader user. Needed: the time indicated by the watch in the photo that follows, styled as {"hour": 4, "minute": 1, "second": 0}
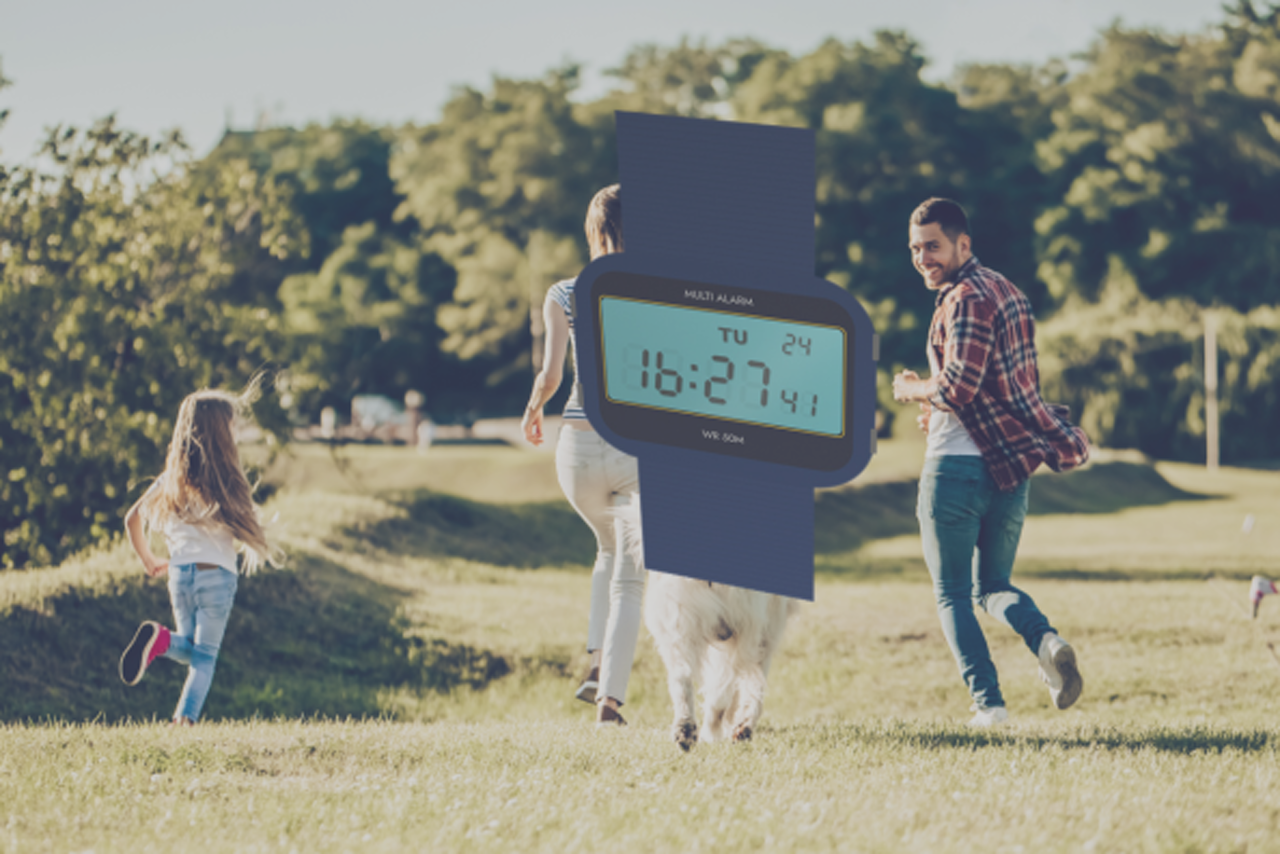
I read {"hour": 16, "minute": 27, "second": 41}
